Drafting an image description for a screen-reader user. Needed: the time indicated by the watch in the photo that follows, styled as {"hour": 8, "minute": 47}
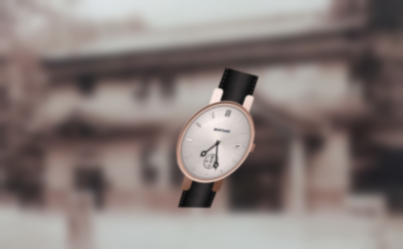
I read {"hour": 7, "minute": 27}
